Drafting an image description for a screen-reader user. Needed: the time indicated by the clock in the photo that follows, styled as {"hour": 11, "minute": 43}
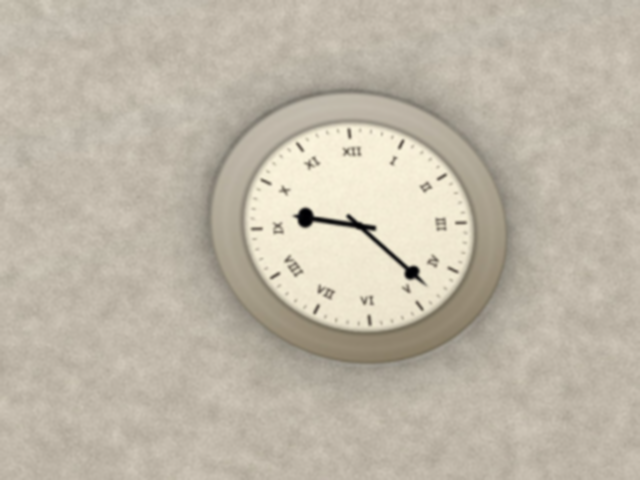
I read {"hour": 9, "minute": 23}
